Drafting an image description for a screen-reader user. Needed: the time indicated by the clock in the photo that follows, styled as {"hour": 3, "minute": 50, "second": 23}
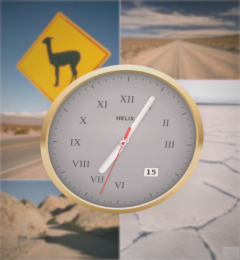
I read {"hour": 7, "minute": 4, "second": 33}
